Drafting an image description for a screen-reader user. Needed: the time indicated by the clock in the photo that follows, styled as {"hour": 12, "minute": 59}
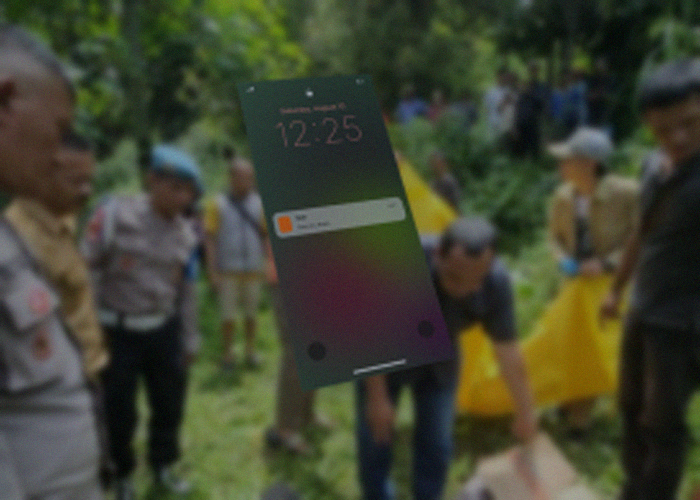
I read {"hour": 12, "minute": 25}
